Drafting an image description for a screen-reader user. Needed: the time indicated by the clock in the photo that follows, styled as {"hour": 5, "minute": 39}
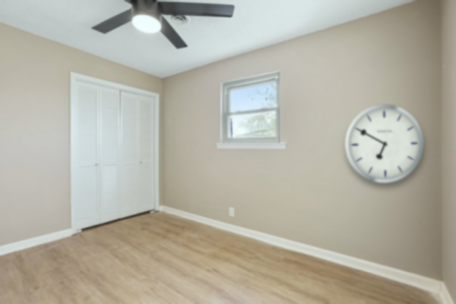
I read {"hour": 6, "minute": 50}
